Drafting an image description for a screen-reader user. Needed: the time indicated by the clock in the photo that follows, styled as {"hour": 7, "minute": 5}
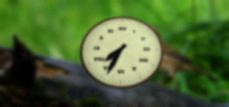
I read {"hour": 7, "minute": 34}
